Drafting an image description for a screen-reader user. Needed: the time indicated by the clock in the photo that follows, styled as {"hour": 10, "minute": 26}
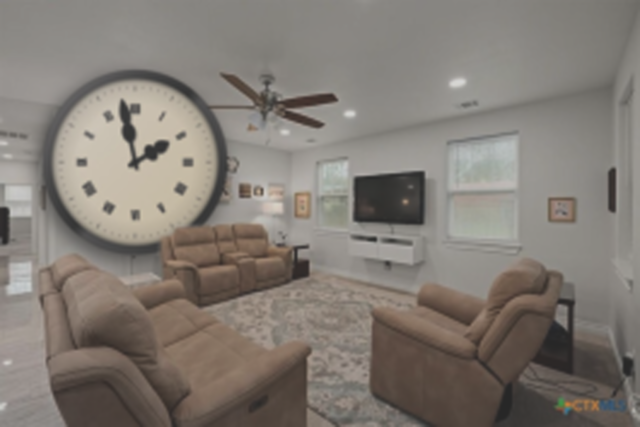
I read {"hour": 1, "minute": 58}
